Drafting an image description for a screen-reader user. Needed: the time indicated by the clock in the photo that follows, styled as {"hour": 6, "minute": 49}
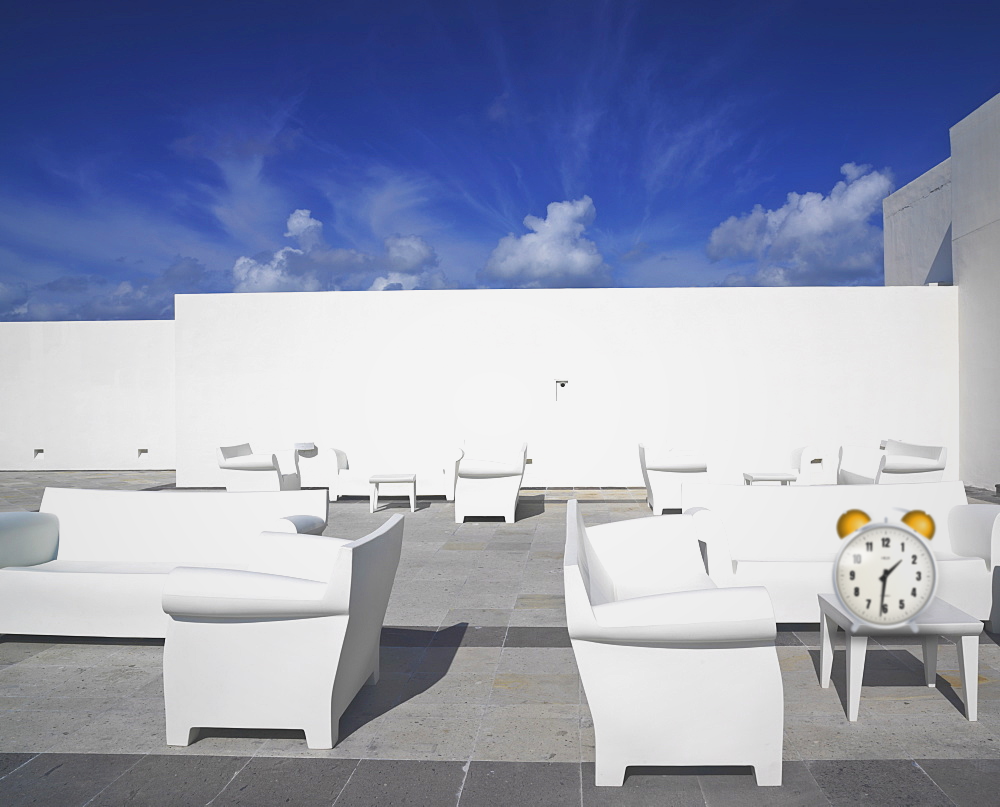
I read {"hour": 1, "minute": 31}
